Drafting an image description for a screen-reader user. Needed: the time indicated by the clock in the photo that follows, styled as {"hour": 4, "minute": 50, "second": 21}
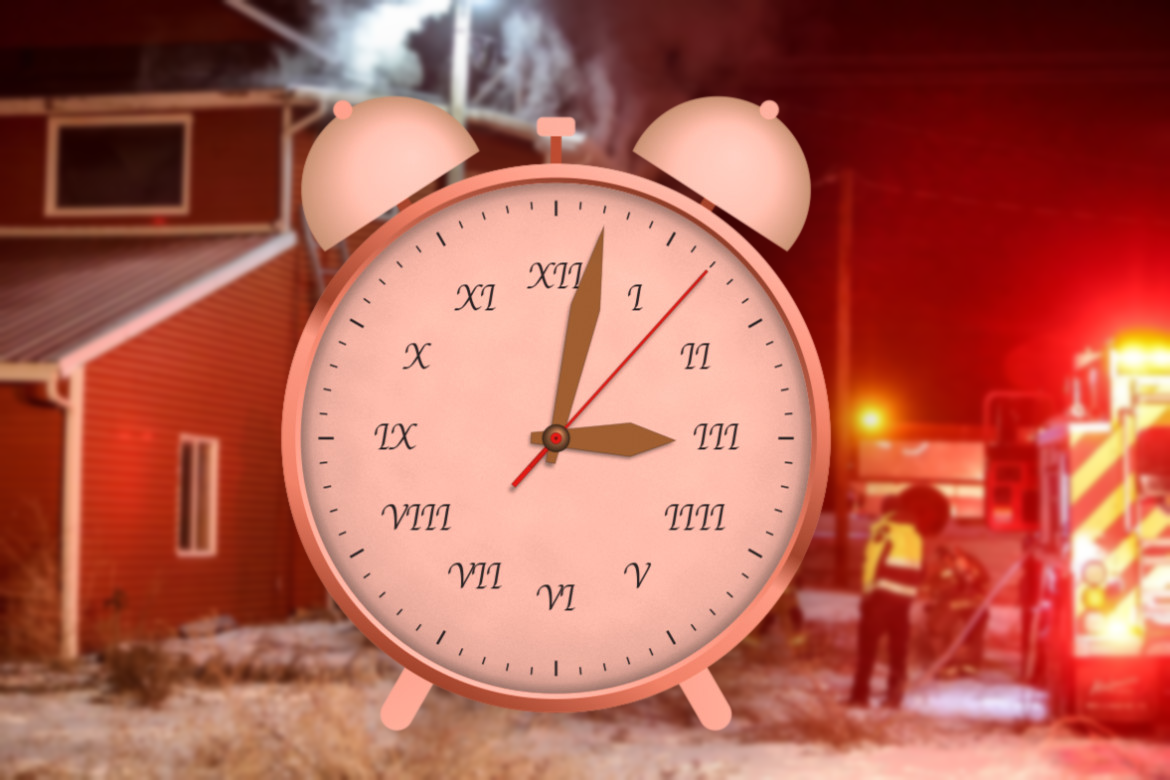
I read {"hour": 3, "minute": 2, "second": 7}
